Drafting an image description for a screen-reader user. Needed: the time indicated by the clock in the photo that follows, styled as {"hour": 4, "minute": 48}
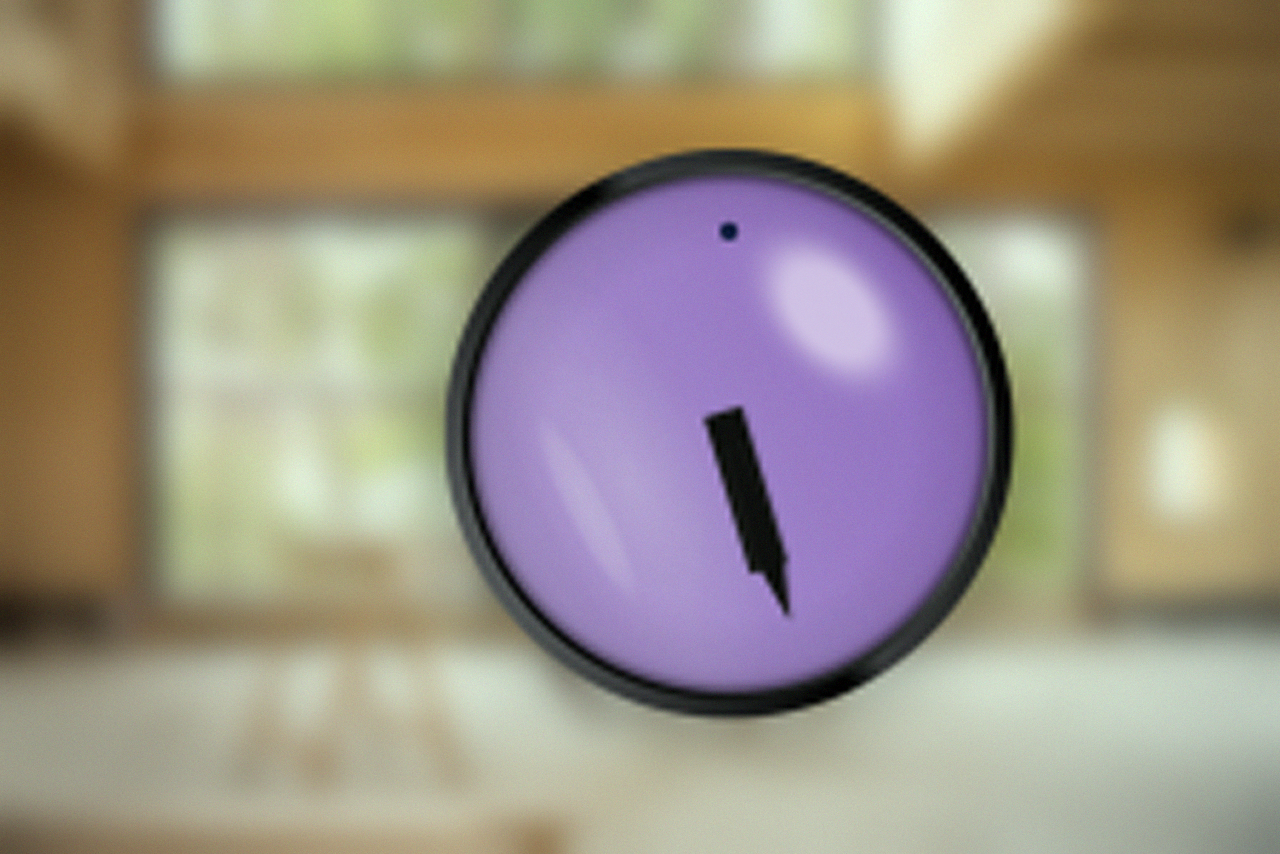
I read {"hour": 5, "minute": 27}
